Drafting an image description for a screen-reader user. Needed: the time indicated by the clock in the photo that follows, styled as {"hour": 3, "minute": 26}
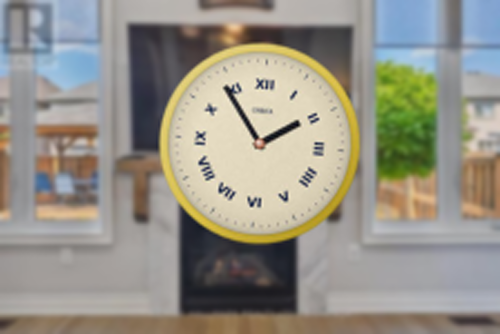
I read {"hour": 1, "minute": 54}
